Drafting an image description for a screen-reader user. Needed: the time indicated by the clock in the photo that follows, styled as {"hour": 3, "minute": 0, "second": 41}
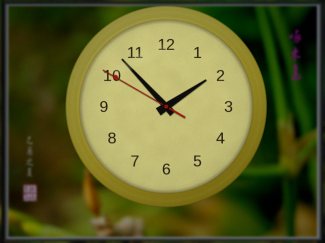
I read {"hour": 1, "minute": 52, "second": 50}
